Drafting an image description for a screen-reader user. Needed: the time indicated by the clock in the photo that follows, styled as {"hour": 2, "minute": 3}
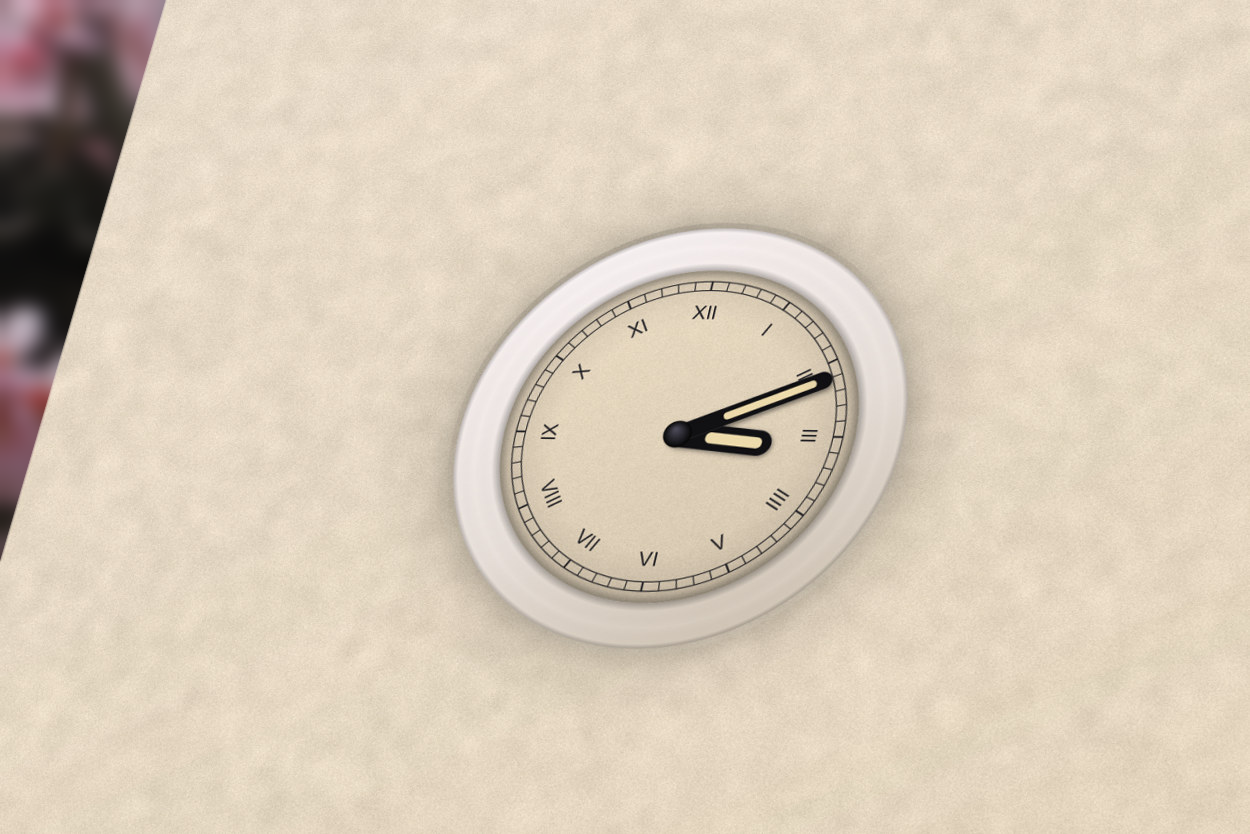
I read {"hour": 3, "minute": 11}
